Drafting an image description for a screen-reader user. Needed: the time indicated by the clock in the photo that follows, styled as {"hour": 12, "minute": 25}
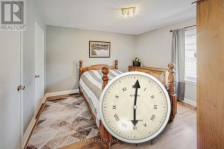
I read {"hour": 6, "minute": 1}
